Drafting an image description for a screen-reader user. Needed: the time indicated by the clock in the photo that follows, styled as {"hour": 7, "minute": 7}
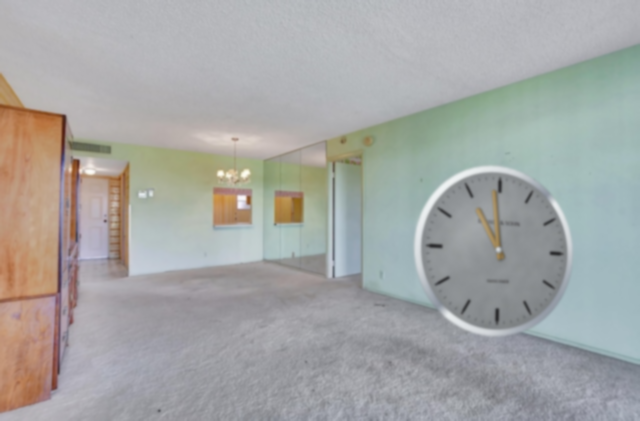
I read {"hour": 10, "minute": 59}
